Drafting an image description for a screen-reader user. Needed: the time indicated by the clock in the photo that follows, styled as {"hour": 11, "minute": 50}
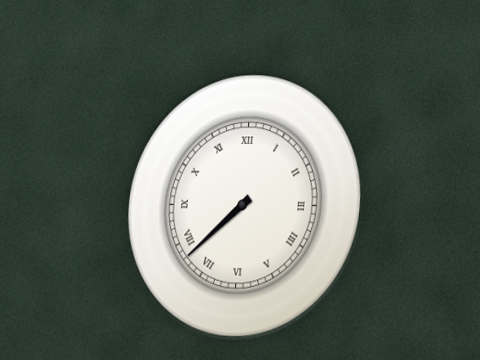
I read {"hour": 7, "minute": 38}
